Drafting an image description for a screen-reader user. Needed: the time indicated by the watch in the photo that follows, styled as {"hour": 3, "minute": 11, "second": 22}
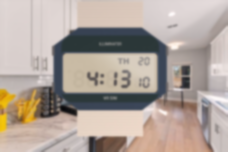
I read {"hour": 4, "minute": 13, "second": 10}
